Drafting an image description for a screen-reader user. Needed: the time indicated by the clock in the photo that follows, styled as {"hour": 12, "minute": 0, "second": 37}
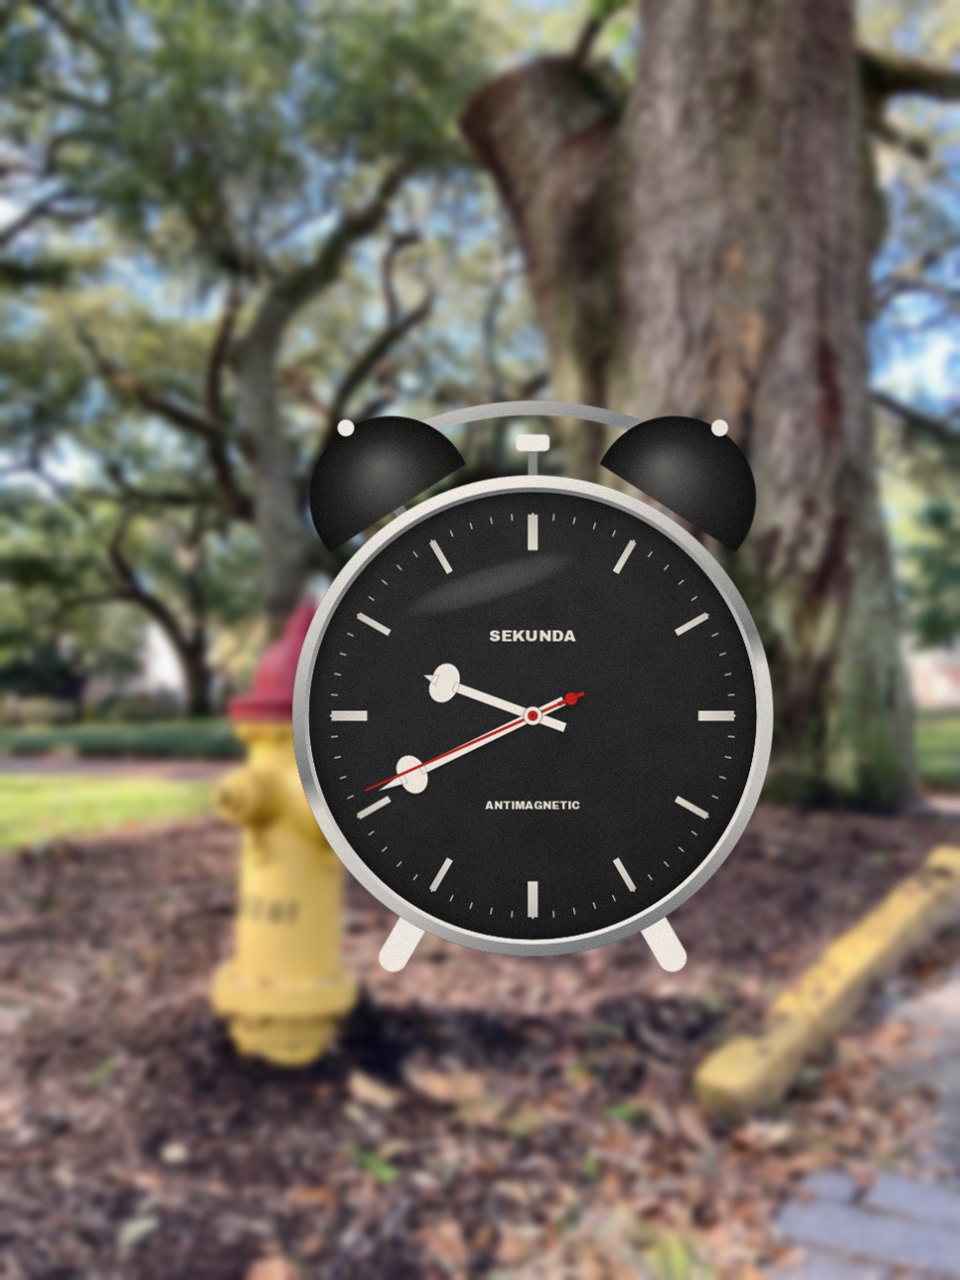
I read {"hour": 9, "minute": 40, "second": 41}
